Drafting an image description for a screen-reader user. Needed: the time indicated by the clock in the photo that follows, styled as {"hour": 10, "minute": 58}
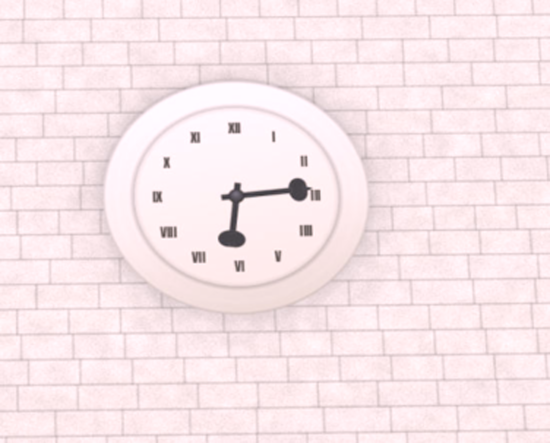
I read {"hour": 6, "minute": 14}
